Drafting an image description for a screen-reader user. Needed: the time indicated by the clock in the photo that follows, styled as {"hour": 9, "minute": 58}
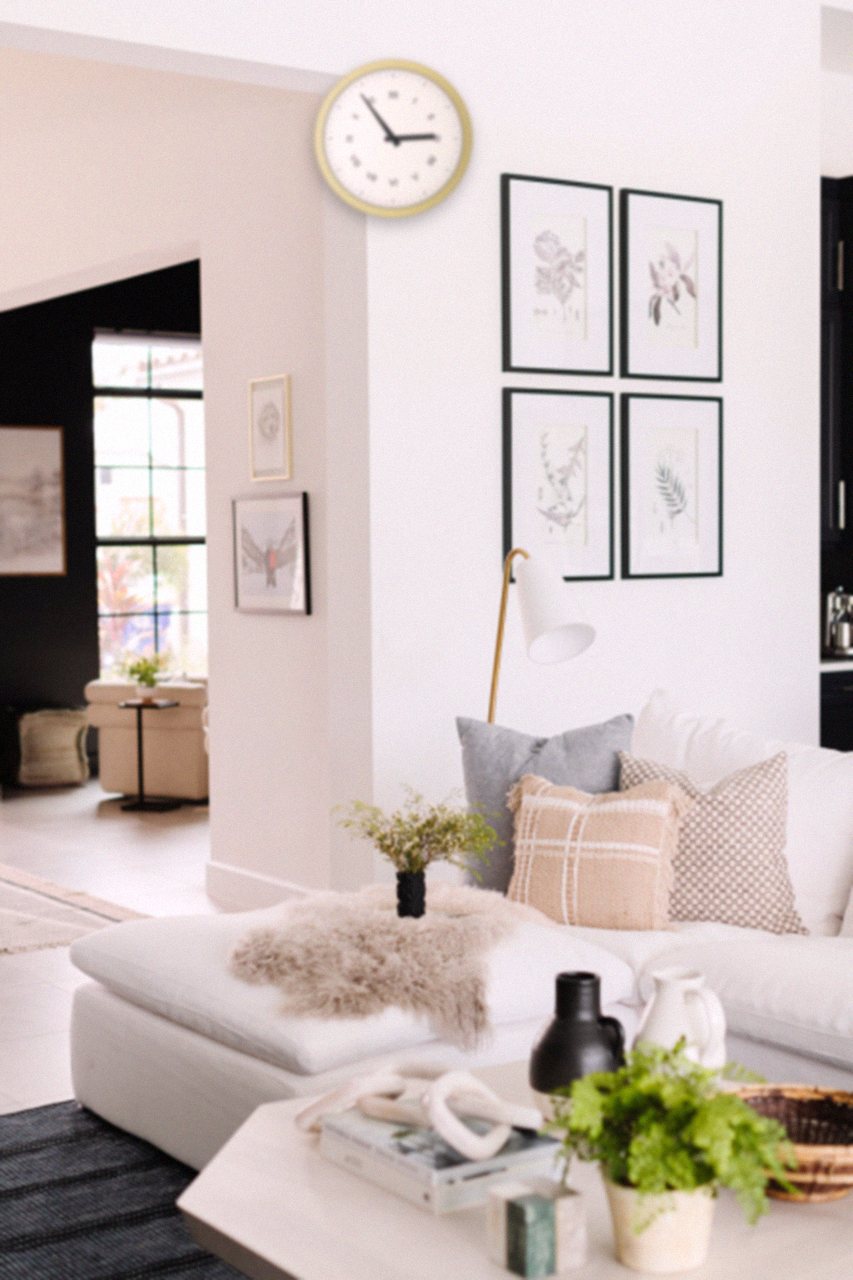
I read {"hour": 2, "minute": 54}
